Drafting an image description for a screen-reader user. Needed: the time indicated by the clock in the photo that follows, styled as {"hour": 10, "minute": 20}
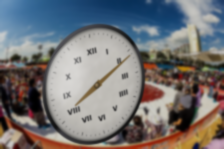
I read {"hour": 8, "minute": 11}
